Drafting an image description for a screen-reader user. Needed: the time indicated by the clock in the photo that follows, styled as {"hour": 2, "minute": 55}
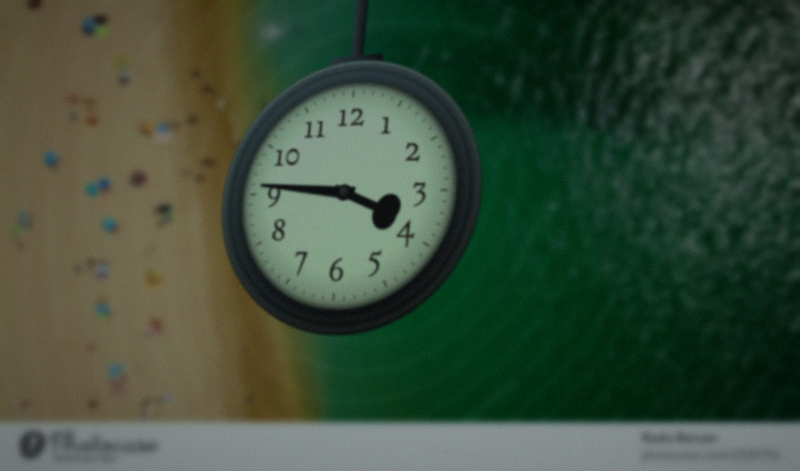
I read {"hour": 3, "minute": 46}
